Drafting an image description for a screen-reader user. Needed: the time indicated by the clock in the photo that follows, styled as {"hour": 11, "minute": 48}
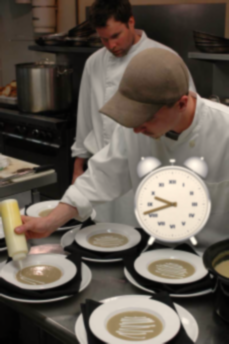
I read {"hour": 9, "minute": 42}
